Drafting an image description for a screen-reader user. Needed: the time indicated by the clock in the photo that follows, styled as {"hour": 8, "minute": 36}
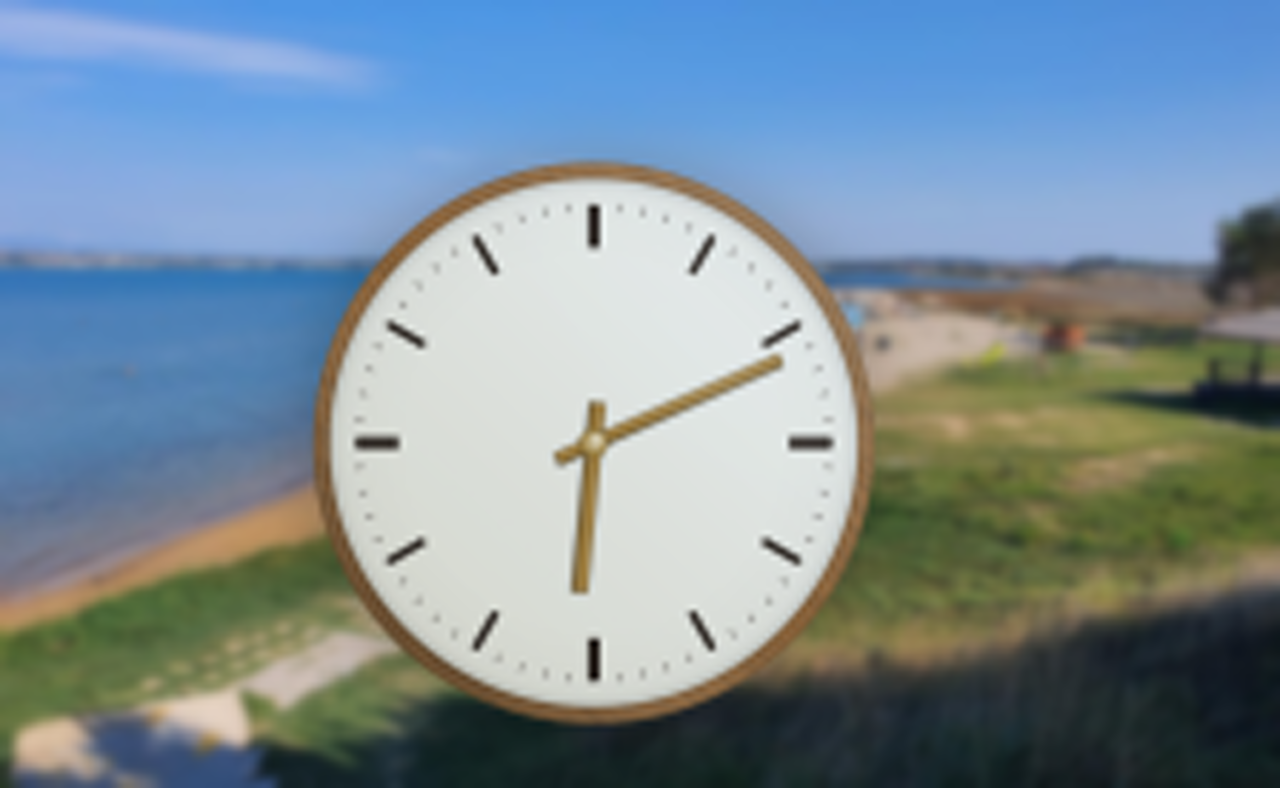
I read {"hour": 6, "minute": 11}
